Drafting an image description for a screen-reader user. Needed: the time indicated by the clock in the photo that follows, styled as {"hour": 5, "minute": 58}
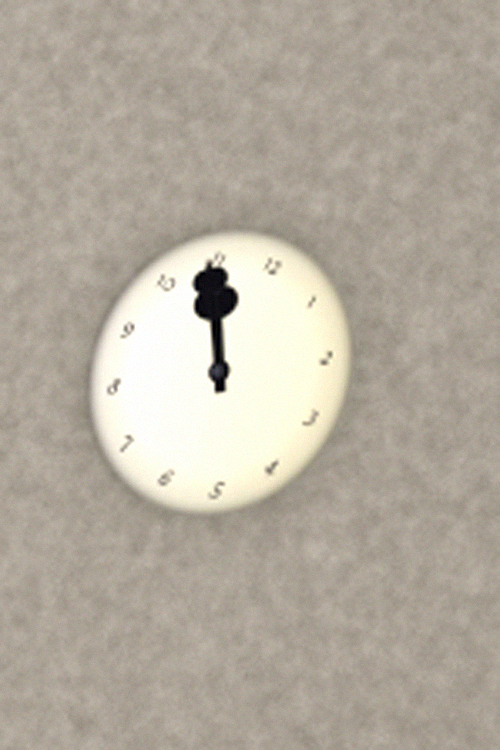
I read {"hour": 10, "minute": 54}
